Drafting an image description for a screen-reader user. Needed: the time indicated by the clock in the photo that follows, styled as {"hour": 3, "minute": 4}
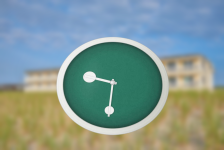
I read {"hour": 9, "minute": 31}
